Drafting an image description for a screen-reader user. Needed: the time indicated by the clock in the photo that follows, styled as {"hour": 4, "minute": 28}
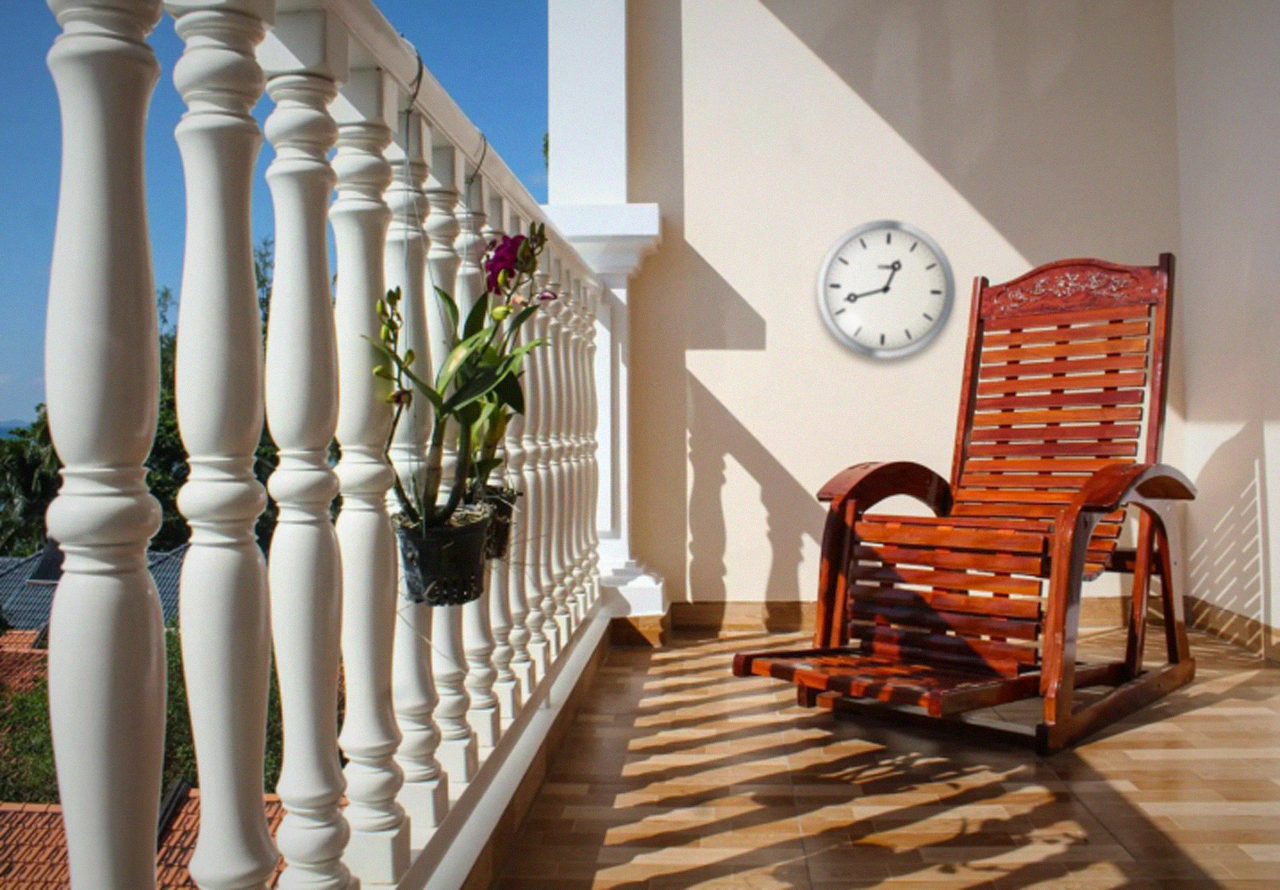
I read {"hour": 12, "minute": 42}
